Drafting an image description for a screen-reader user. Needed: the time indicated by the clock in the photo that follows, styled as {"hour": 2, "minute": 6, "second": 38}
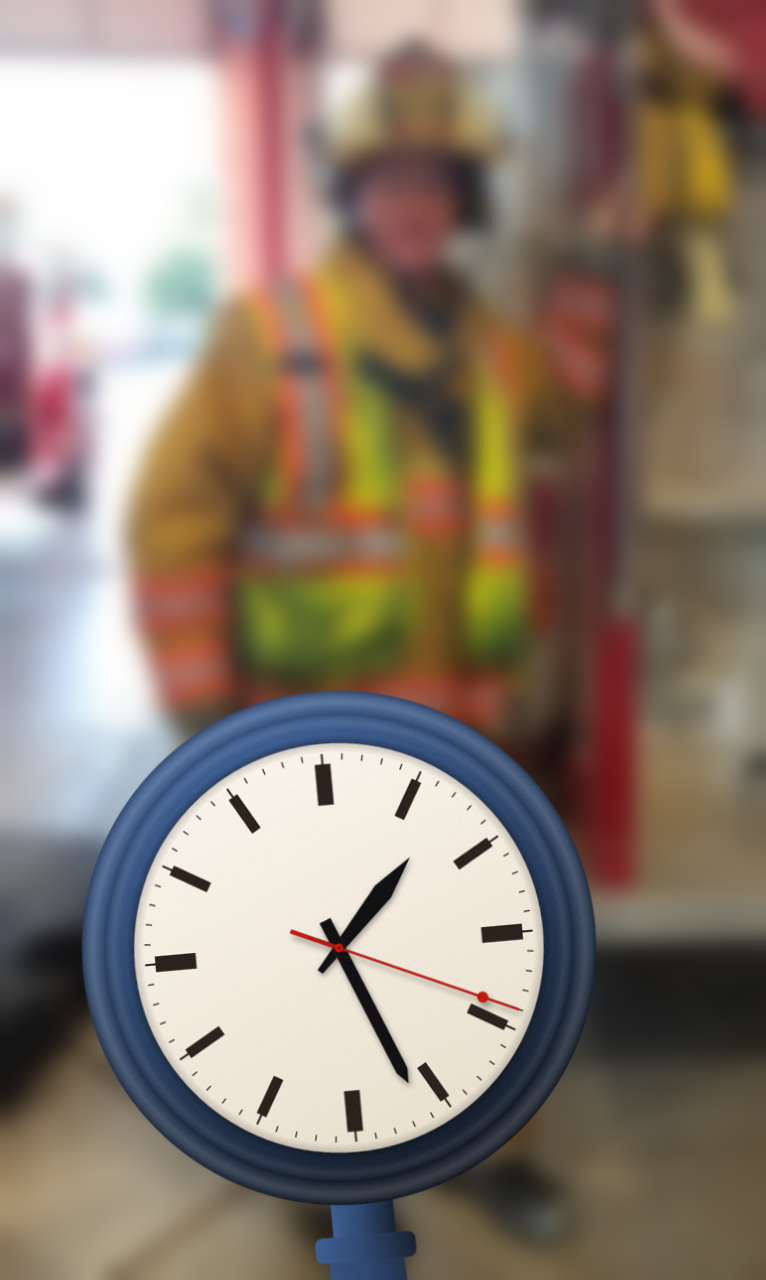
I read {"hour": 1, "minute": 26, "second": 19}
